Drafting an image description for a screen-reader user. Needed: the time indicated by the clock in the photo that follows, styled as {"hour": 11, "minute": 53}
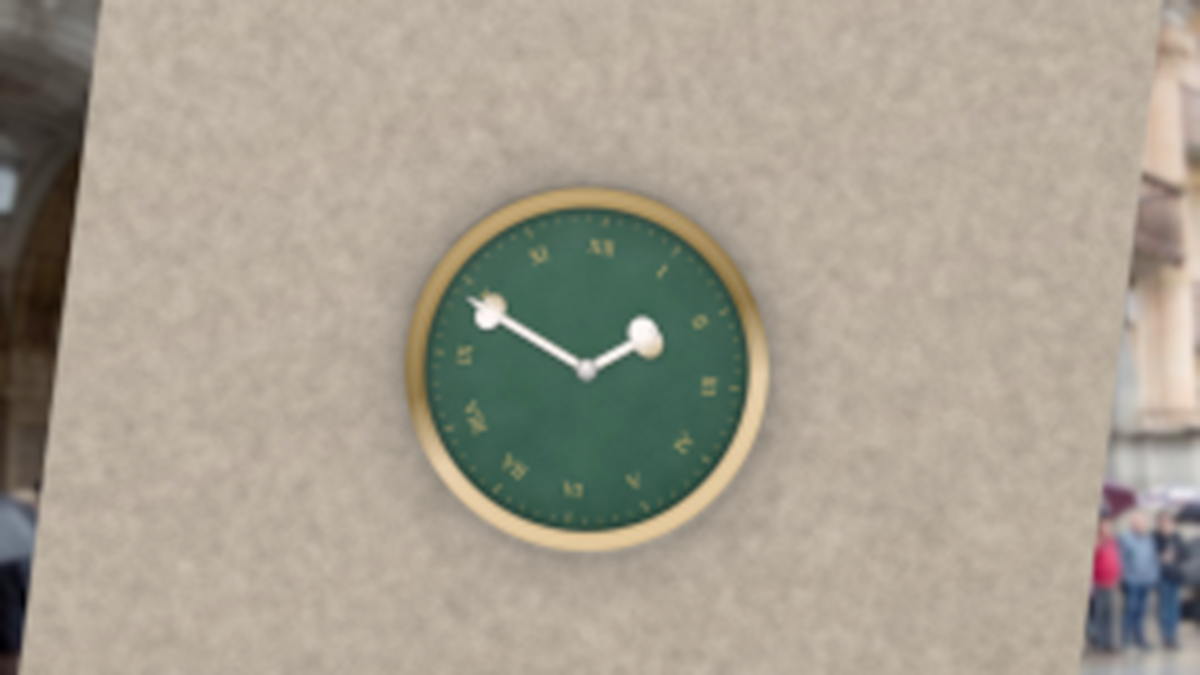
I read {"hour": 1, "minute": 49}
